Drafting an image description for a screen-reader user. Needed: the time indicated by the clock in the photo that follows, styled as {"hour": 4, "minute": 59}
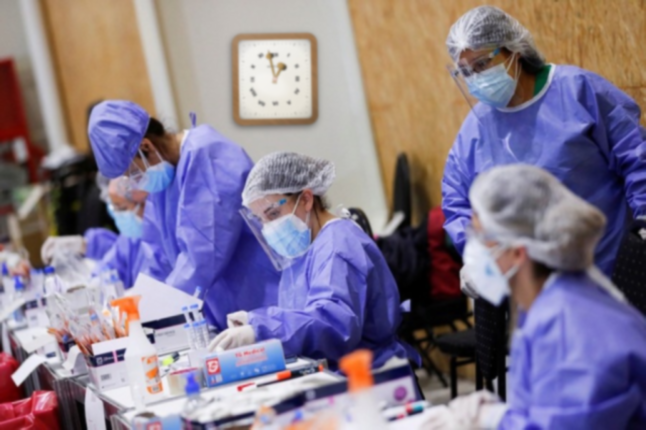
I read {"hour": 12, "minute": 58}
